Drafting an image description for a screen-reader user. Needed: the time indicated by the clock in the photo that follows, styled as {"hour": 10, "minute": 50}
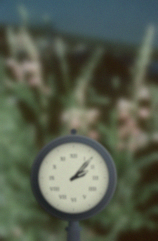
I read {"hour": 2, "minute": 7}
